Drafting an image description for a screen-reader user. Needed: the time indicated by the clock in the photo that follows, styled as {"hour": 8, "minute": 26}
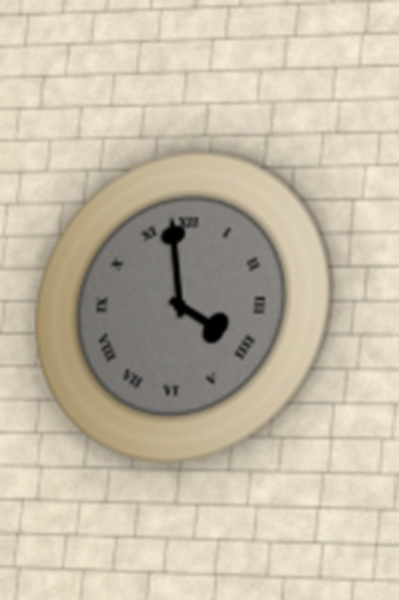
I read {"hour": 3, "minute": 58}
